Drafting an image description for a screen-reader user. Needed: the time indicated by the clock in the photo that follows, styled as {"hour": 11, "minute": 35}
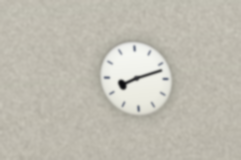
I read {"hour": 8, "minute": 12}
